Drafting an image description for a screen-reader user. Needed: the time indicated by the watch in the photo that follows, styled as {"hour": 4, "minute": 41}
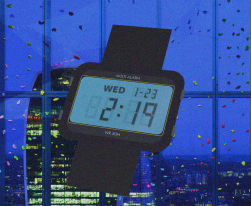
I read {"hour": 2, "minute": 19}
